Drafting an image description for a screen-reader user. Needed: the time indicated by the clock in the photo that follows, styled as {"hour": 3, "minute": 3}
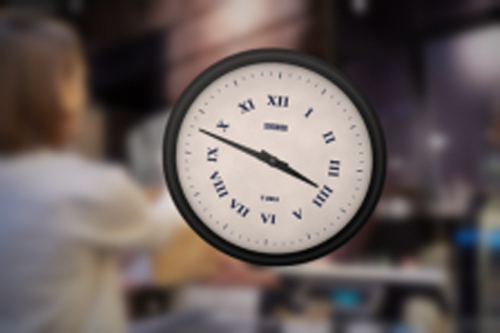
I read {"hour": 3, "minute": 48}
